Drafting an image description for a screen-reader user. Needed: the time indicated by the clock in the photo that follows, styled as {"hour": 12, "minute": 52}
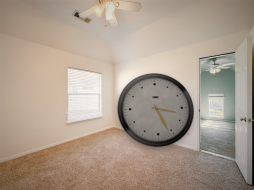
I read {"hour": 3, "minute": 26}
